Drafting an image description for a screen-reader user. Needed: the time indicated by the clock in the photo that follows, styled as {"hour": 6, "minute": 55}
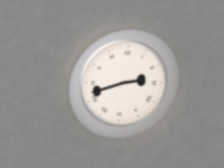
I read {"hour": 2, "minute": 42}
